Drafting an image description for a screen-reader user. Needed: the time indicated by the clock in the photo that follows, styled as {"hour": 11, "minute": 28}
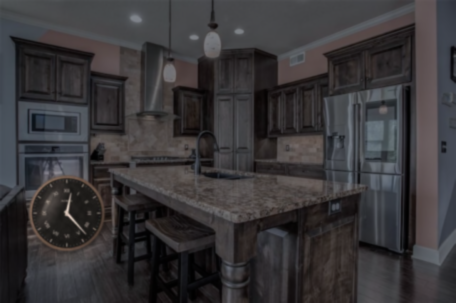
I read {"hour": 12, "minute": 23}
